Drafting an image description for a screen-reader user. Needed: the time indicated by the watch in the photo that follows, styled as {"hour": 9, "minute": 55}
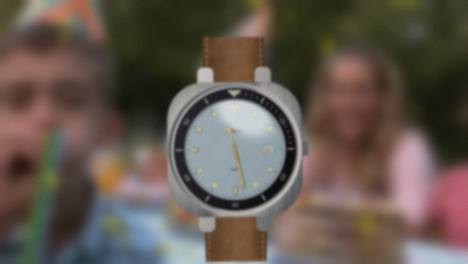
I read {"hour": 11, "minute": 28}
